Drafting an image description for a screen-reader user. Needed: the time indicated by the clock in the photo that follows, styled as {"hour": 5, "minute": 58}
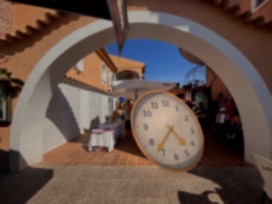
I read {"hour": 4, "minute": 37}
